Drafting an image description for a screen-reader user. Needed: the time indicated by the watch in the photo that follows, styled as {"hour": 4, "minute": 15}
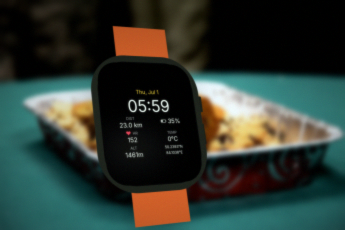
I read {"hour": 5, "minute": 59}
